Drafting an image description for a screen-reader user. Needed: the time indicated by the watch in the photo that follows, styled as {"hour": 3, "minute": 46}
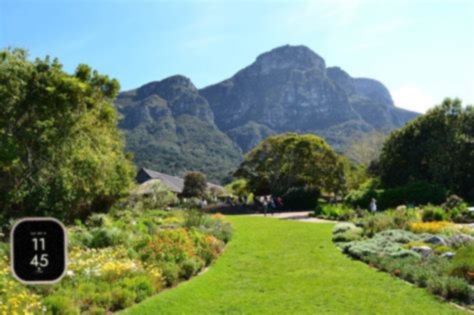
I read {"hour": 11, "minute": 45}
